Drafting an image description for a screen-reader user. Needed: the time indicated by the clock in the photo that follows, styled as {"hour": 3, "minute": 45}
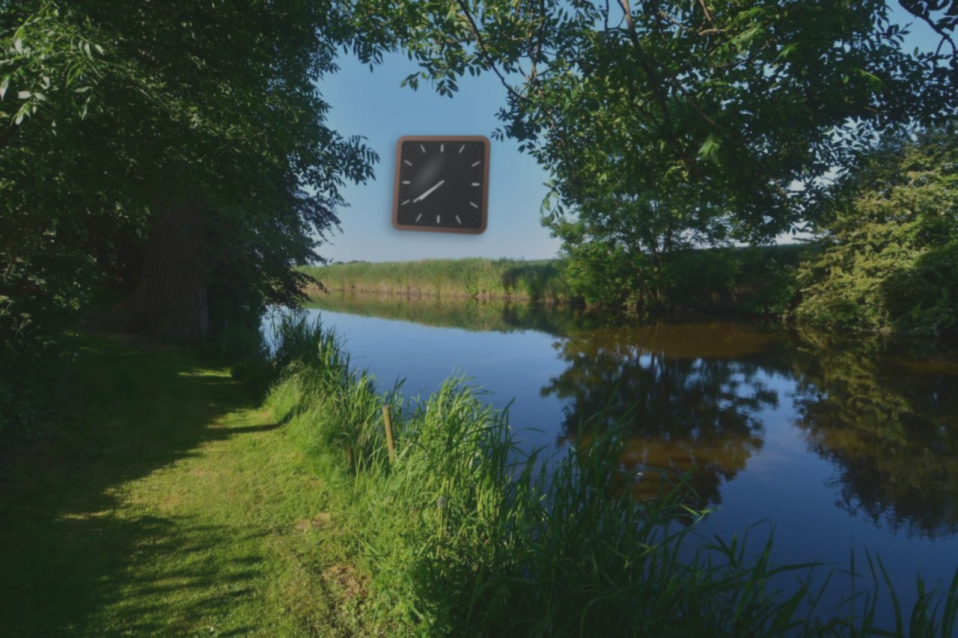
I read {"hour": 7, "minute": 39}
